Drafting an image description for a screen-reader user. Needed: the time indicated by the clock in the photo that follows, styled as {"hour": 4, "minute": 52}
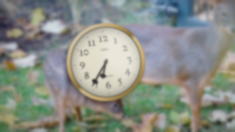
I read {"hour": 6, "minute": 36}
